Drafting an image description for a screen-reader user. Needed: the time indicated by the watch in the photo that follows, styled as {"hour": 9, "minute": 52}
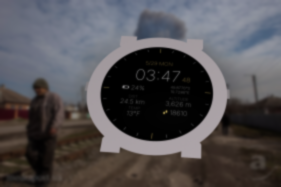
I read {"hour": 3, "minute": 47}
